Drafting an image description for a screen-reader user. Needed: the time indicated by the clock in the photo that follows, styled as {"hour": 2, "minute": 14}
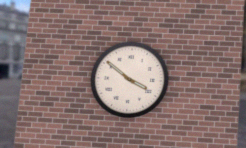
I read {"hour": 3, "minute": 51}
